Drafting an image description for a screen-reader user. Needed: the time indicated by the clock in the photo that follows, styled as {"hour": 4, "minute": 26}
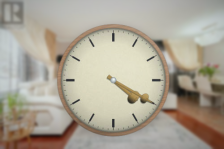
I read {"hour": 4, "minute": 20}
